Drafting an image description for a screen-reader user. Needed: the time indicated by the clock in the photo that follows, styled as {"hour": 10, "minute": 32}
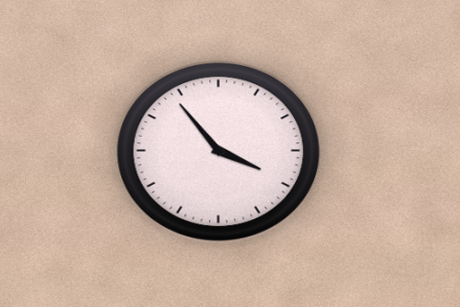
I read {"hour": 3, "minute": 54}
